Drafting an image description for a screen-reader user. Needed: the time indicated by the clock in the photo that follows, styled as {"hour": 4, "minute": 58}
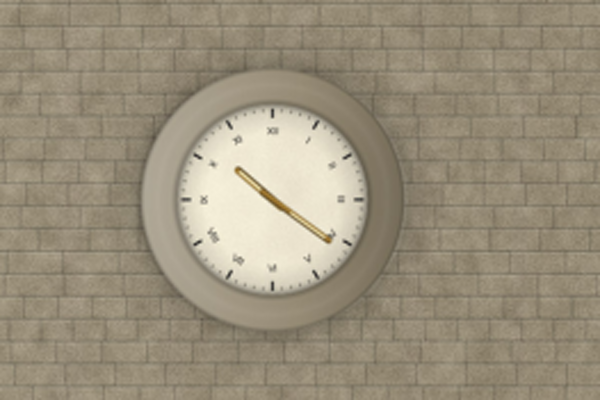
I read {"hour": 10, "minute": 21}
